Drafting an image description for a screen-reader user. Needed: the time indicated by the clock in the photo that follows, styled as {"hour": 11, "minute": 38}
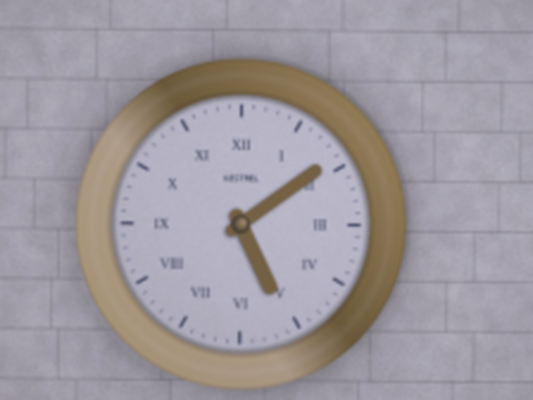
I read {"hour": 5, "minute": 9}
